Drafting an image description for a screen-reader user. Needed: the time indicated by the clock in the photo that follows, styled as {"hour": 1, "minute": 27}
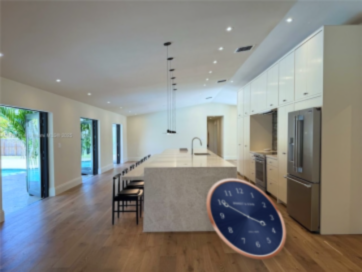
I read {"hour": 3, "minute": 50}
